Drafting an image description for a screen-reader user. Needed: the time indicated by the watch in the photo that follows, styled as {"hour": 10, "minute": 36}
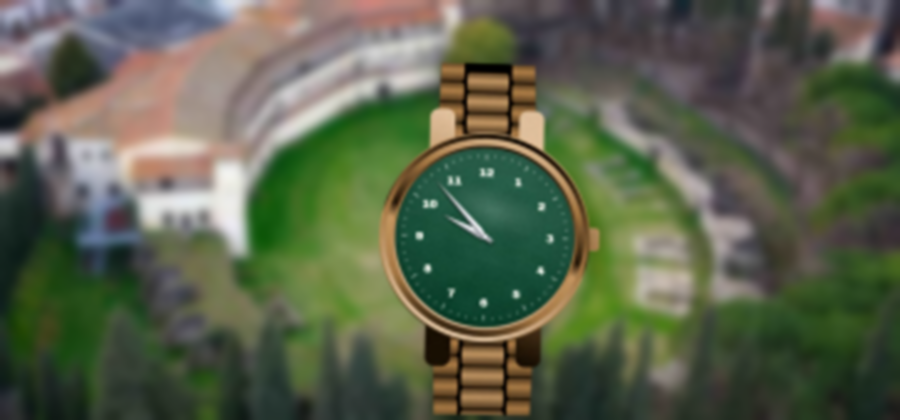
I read {"hour": 9, "minute": 53}
